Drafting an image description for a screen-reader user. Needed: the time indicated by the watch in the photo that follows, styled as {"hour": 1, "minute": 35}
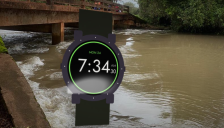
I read {"hour": 7, "minute": 34}
